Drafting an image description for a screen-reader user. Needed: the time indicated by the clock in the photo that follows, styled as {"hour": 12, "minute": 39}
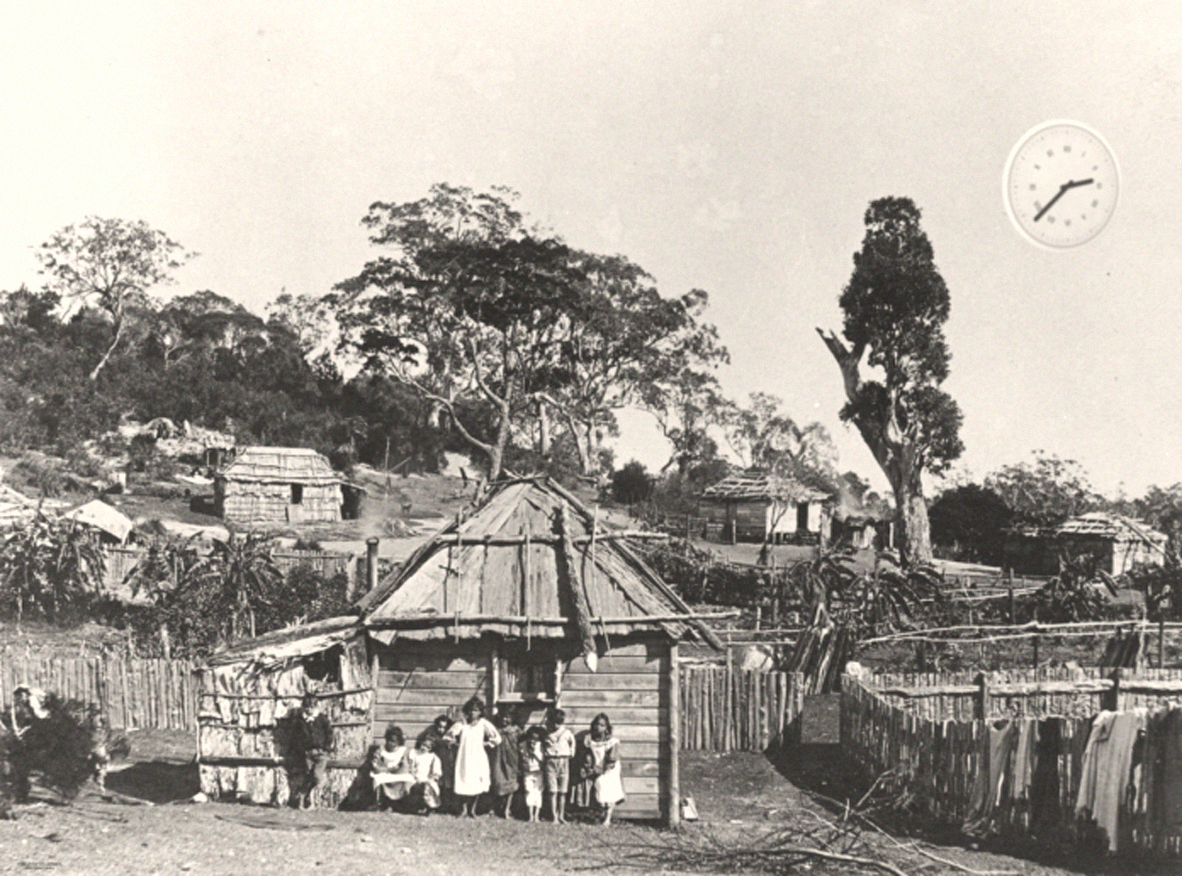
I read {"hour": 2, "minute": 38}
